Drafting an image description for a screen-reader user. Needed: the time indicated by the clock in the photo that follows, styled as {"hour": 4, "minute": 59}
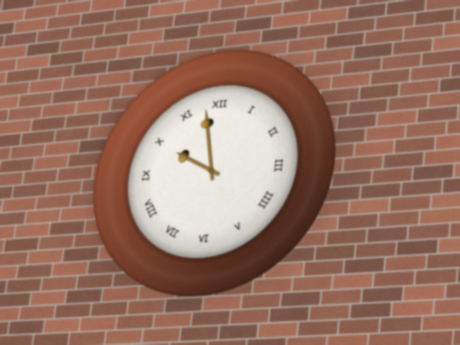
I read {"hour": 9, "minute": 58}
